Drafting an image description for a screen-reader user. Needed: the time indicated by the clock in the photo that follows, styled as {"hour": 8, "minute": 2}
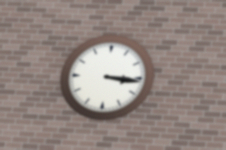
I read {"hour": 3, "minute": 16}
